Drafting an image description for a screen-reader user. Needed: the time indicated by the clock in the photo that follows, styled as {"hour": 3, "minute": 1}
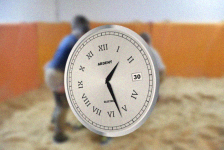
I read {"hour": 1, "minute": 27}
